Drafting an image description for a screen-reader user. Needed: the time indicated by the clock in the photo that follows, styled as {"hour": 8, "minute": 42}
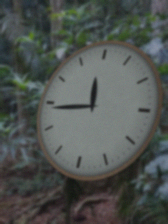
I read {"hour": 11, "minute": 44}
